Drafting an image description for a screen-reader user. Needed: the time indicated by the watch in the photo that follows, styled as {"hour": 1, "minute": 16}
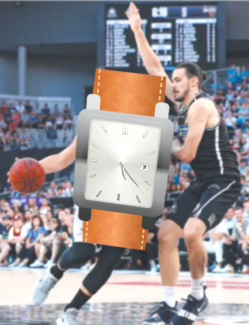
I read {"hour": 5, "minute": 23}
